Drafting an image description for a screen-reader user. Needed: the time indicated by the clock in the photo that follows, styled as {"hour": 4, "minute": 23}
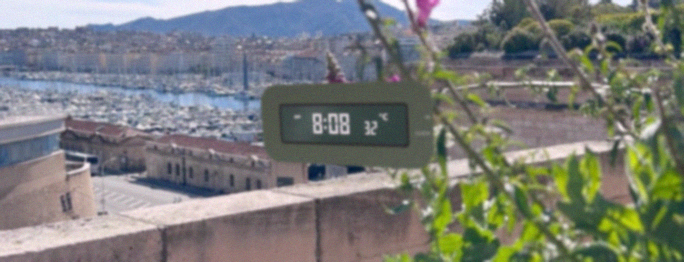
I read {"hour": 8, "minute": 8}
